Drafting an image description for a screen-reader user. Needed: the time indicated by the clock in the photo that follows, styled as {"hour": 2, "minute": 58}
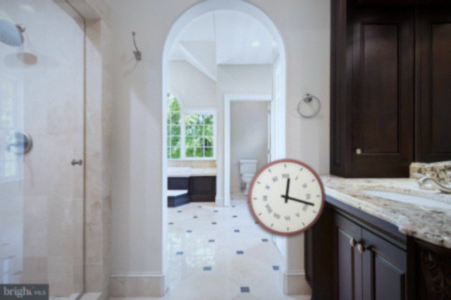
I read {"hour": 12, "minute": 18}
